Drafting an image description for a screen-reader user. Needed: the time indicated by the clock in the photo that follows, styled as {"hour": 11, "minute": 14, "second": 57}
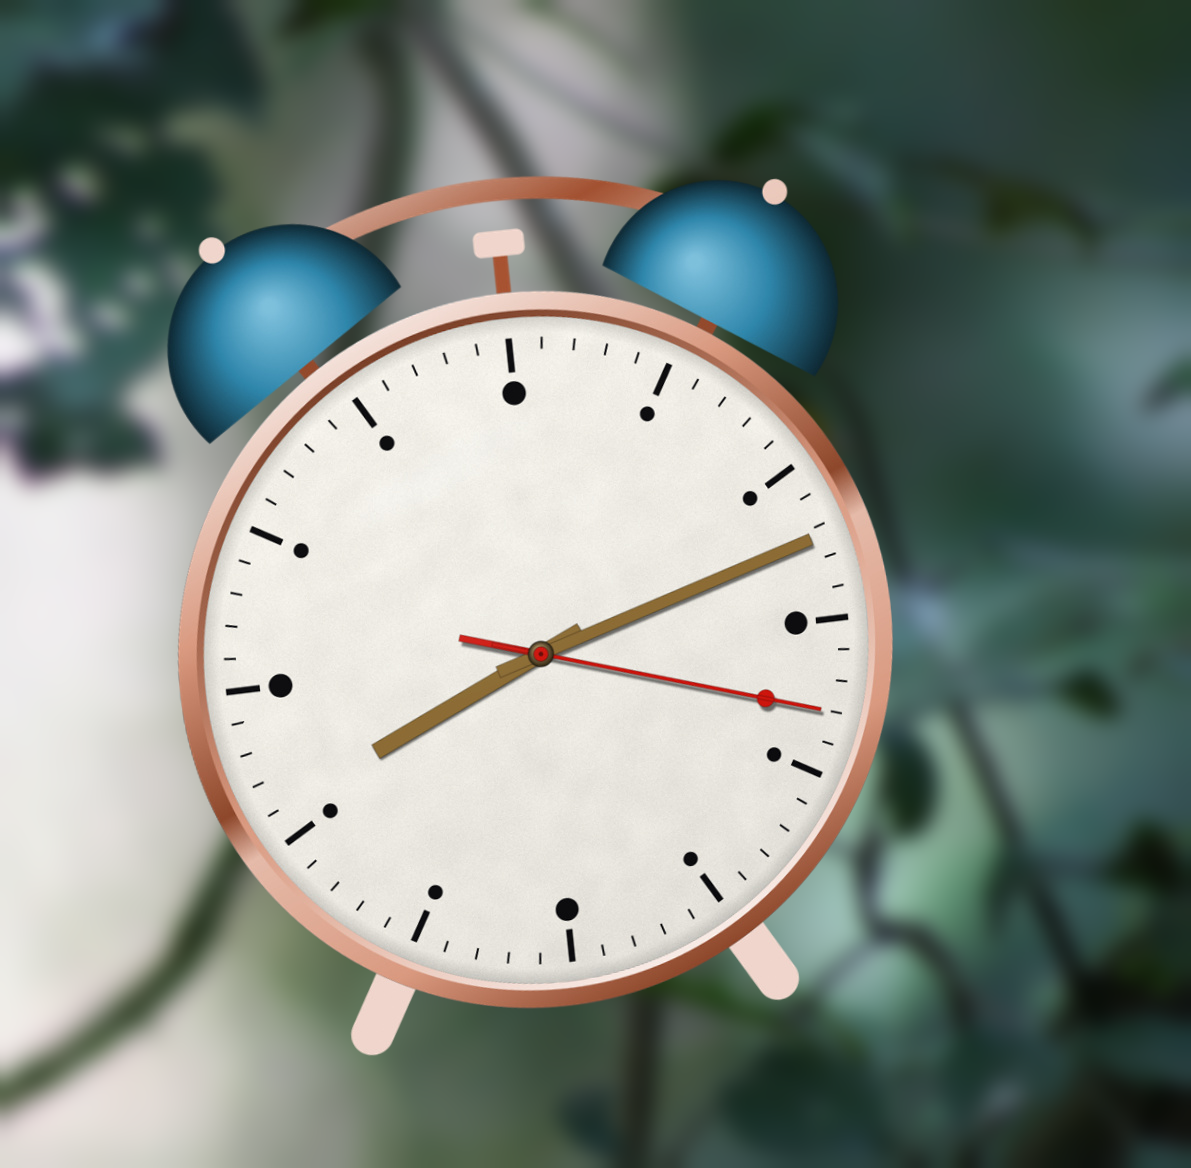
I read {"hour": 8, "minute": 12, "second": 18}
